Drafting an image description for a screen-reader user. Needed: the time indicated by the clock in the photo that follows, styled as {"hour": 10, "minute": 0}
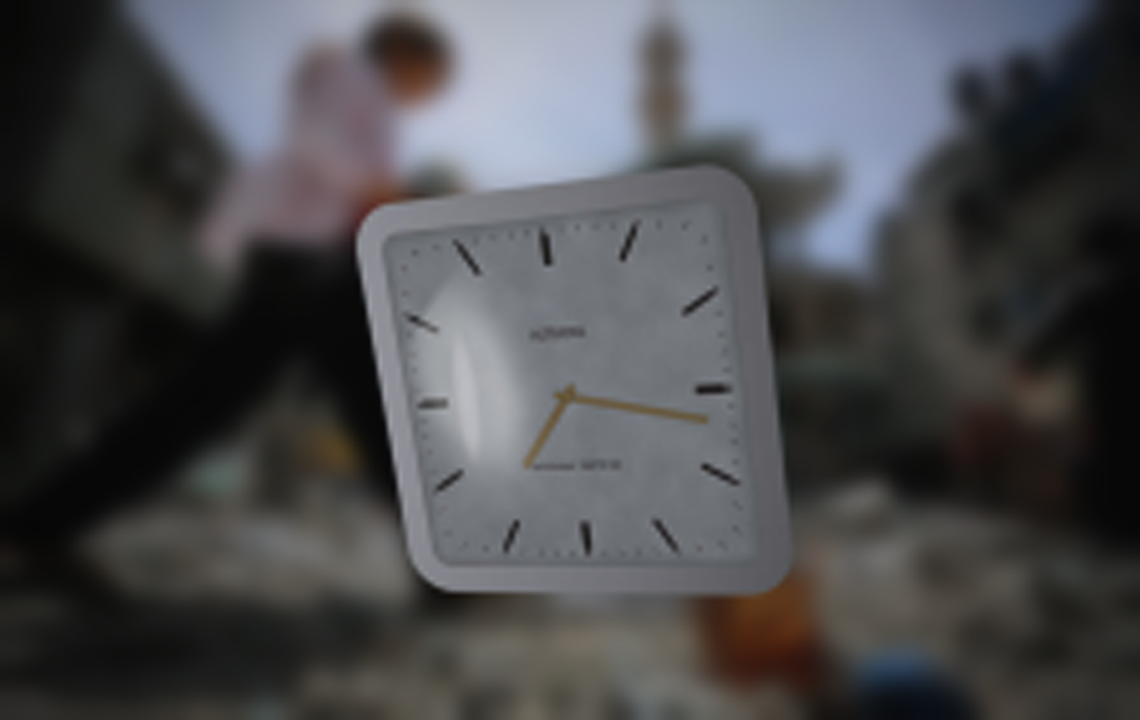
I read {"hour": 7, "minute": 17}
